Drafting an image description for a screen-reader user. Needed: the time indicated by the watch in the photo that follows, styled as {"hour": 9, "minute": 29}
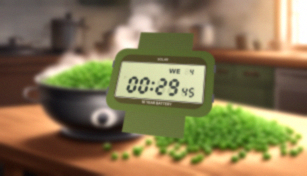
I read {"hour": 0, "minute": 29}
